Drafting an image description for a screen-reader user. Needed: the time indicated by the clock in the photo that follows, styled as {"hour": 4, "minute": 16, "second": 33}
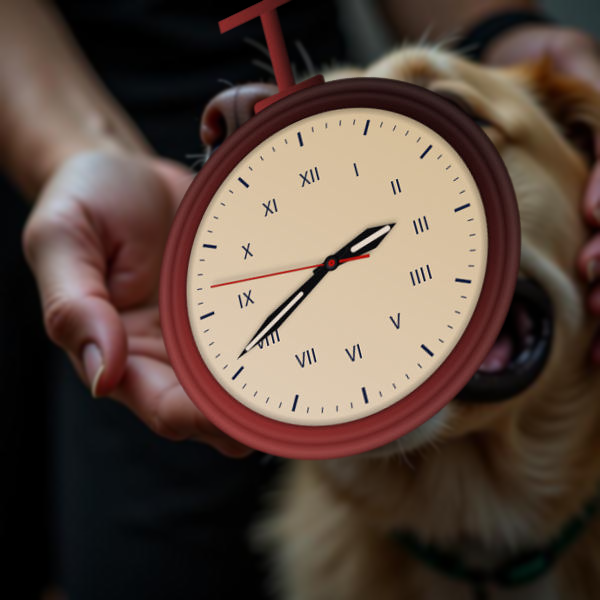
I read {"hour": 2, "minute": 40, "second": 47}
